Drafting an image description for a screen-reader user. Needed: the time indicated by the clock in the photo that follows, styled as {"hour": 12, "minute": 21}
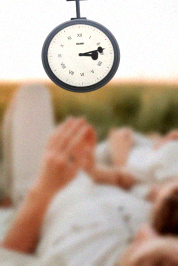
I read {"hour": 3, "minute": 13}
